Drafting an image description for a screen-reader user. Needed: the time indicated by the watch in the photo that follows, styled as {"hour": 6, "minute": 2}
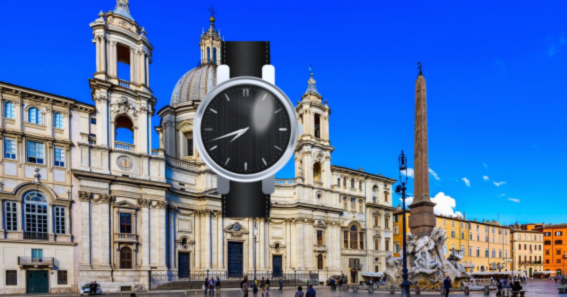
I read {"hour": 7, "minute": 42}
